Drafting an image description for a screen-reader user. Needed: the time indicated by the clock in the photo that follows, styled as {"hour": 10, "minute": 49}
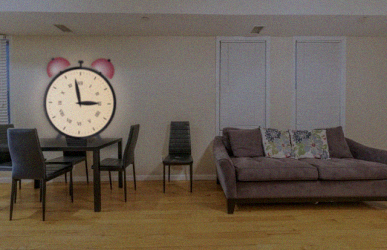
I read {"hour": 2, "minute": 58}
